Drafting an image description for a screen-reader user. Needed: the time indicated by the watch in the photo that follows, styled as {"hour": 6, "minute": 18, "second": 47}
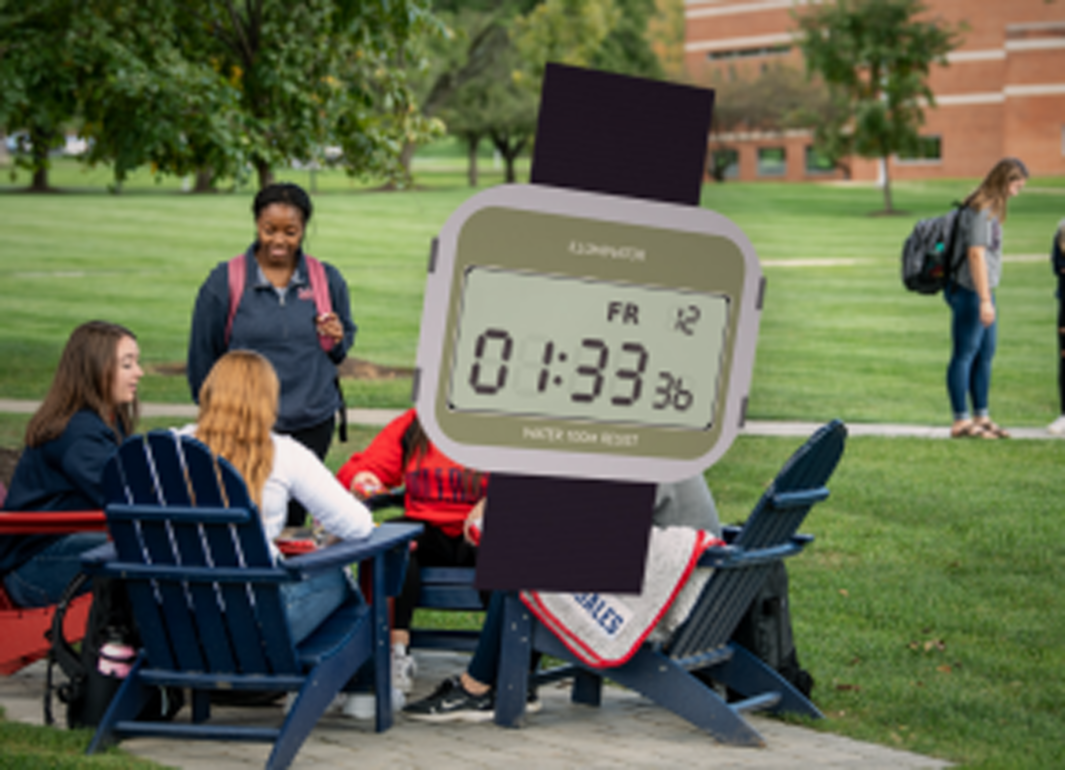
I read {"hour": 1, "minute": 33, "second": 36}
